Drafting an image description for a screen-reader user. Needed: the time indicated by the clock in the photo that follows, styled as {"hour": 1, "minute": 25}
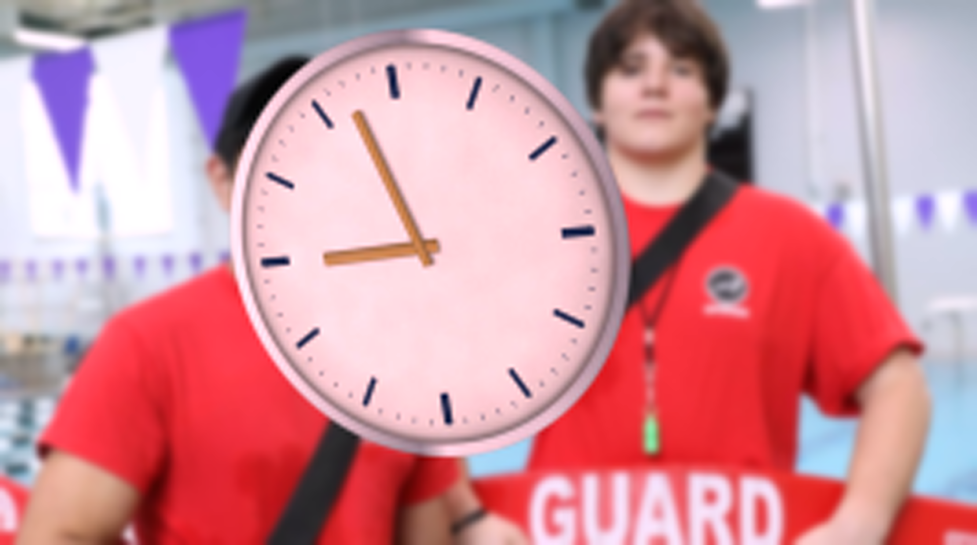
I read {"hour": 8, "minute": 57}
